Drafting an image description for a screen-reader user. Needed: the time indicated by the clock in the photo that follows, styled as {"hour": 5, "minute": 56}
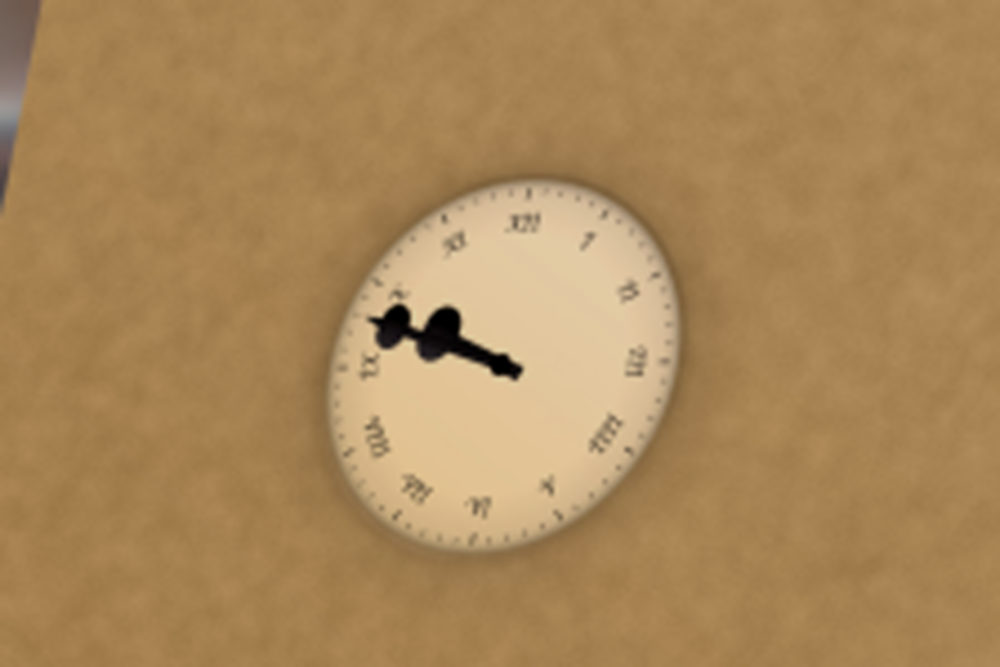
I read {"hour": 9, "minute": 48}
